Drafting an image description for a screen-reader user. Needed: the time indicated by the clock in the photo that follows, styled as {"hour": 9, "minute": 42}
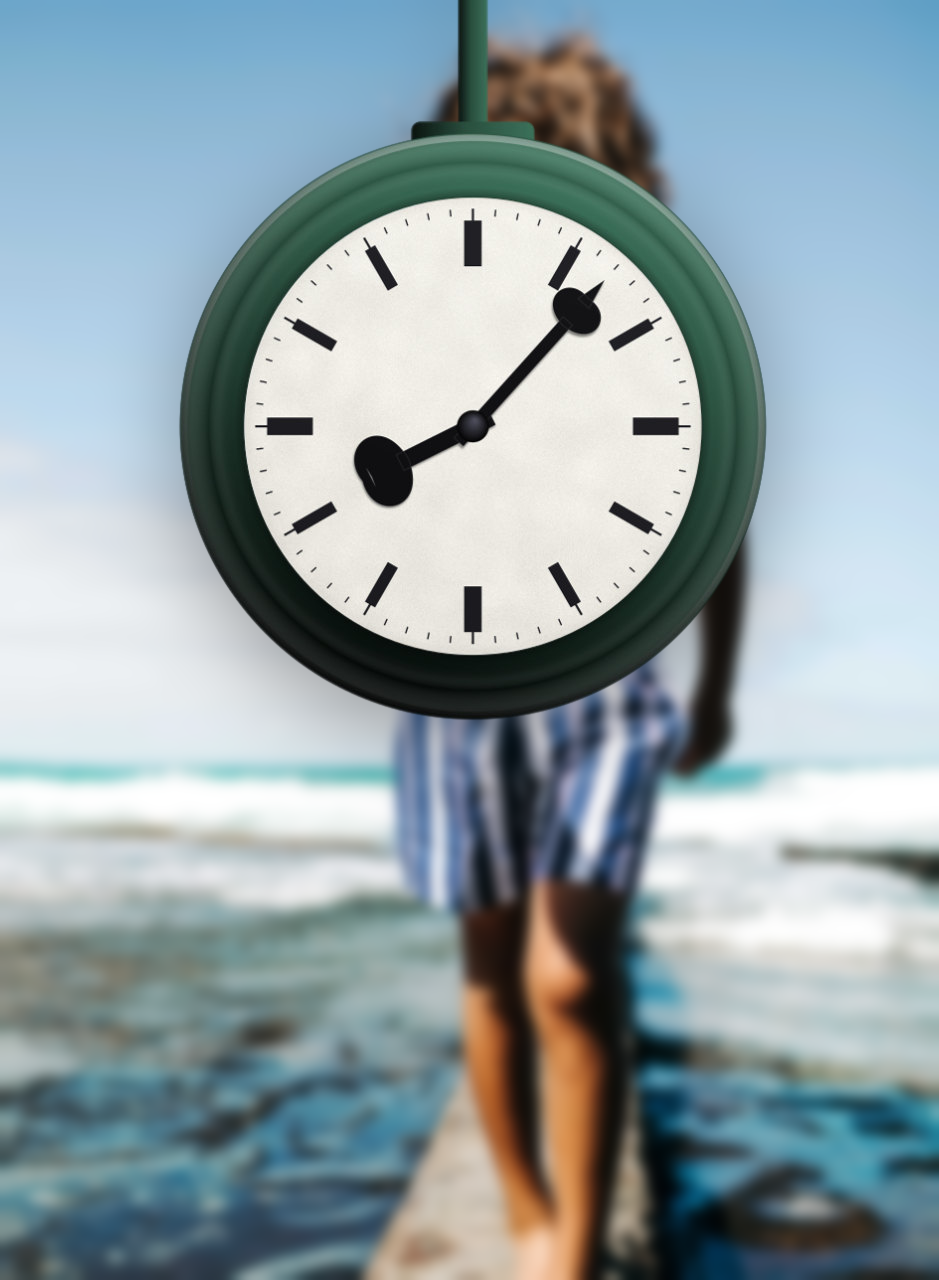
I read {"hour": 8, "minute": 7}
